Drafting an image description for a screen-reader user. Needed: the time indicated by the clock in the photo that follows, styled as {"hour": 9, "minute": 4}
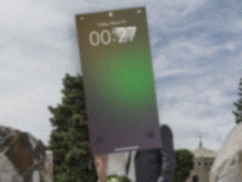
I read {"hour": 0, "minute": 27}
